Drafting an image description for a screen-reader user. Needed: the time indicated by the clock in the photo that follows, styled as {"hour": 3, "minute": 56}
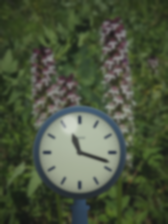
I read {"hour": 11, "minute": 18}
